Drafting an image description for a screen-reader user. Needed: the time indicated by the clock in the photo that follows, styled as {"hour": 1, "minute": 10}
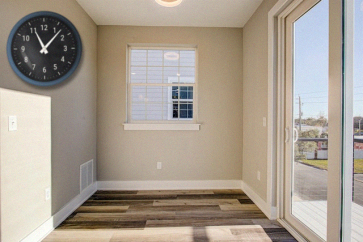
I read {"hour": 11, "minute": 7}
